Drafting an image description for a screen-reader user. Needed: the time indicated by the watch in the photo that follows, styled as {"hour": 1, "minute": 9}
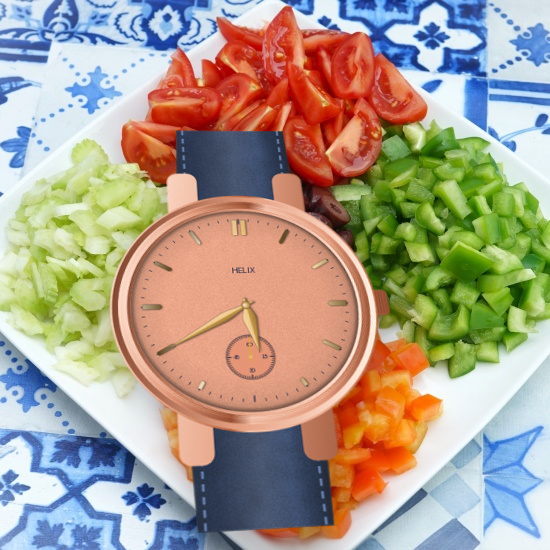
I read {"hour": 5, "minute": 40}
